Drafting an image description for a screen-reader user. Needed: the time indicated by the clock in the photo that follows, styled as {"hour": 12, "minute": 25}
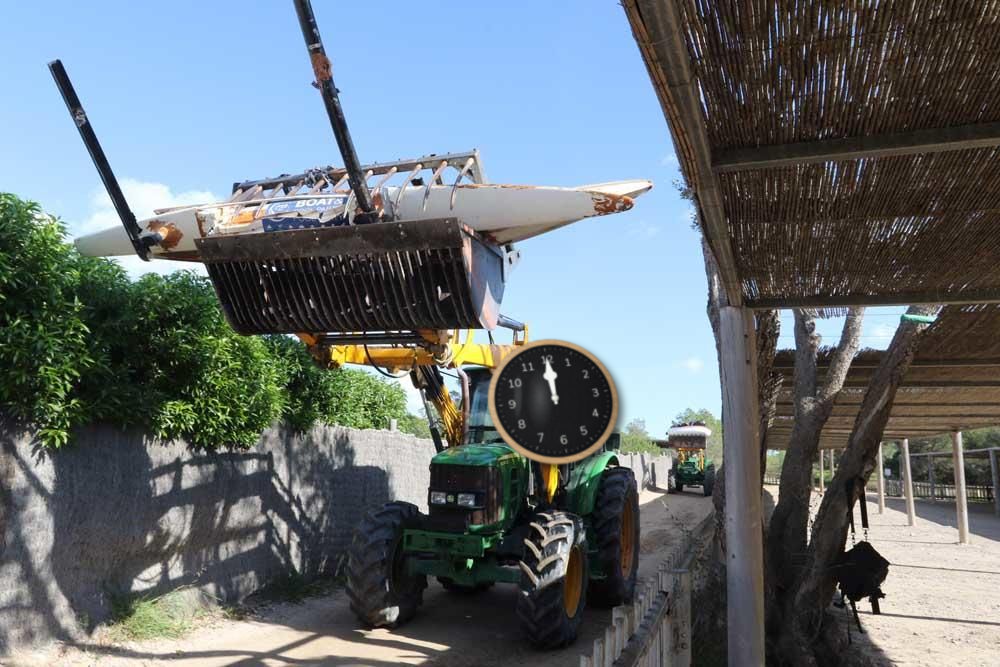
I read {"hour": 12, "minute": 0}
